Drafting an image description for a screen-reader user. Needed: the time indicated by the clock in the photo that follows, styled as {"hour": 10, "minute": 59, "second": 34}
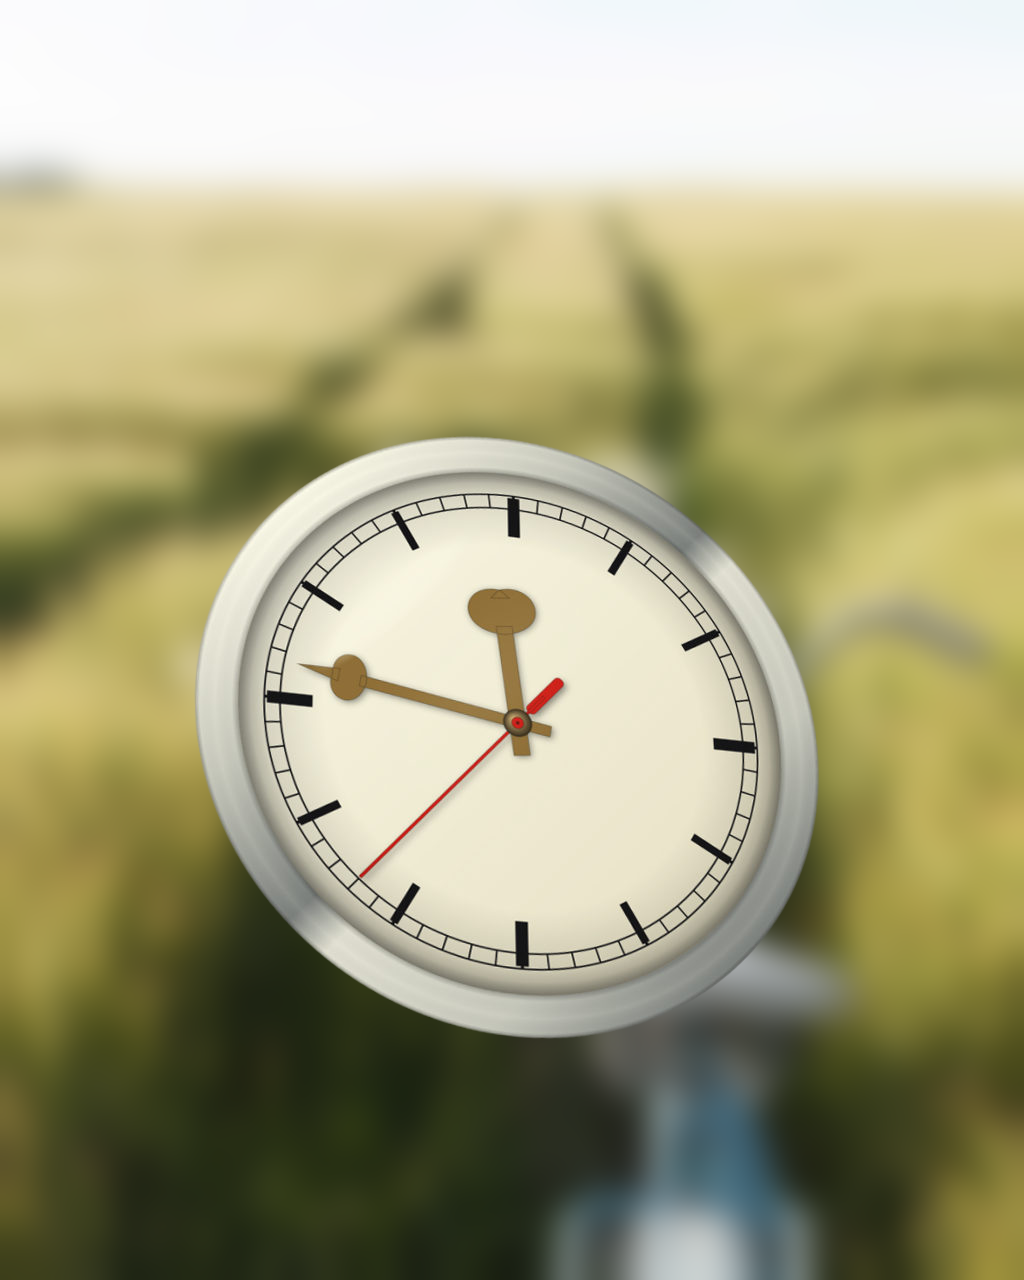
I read {"hour": 11, "minute": 46, "second": 37}
